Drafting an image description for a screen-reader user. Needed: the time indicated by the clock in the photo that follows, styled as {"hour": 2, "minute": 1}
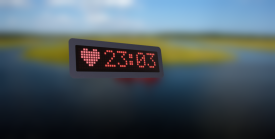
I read {"hour": 23, "minute": 3}
